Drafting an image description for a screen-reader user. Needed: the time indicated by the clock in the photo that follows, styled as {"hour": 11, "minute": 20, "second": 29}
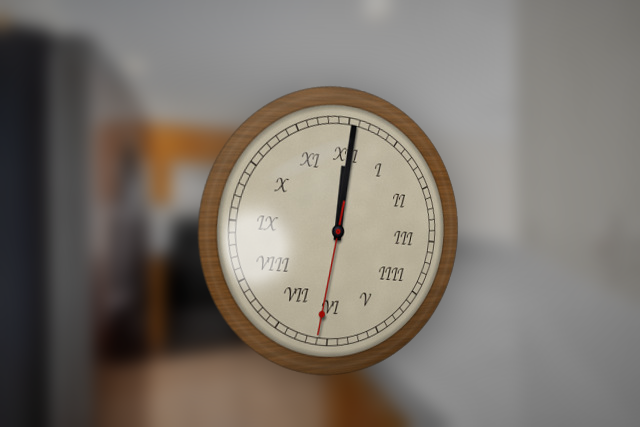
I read {"hour": 12, "minute": 0, "second": 31}
